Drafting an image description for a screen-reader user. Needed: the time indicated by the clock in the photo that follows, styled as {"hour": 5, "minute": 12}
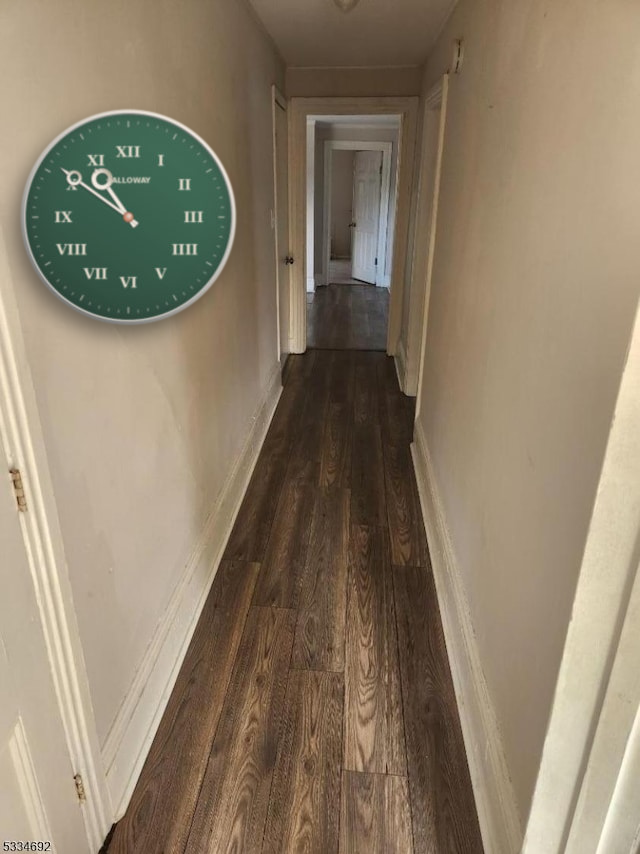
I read {"hour": 10, "minute": 51}
